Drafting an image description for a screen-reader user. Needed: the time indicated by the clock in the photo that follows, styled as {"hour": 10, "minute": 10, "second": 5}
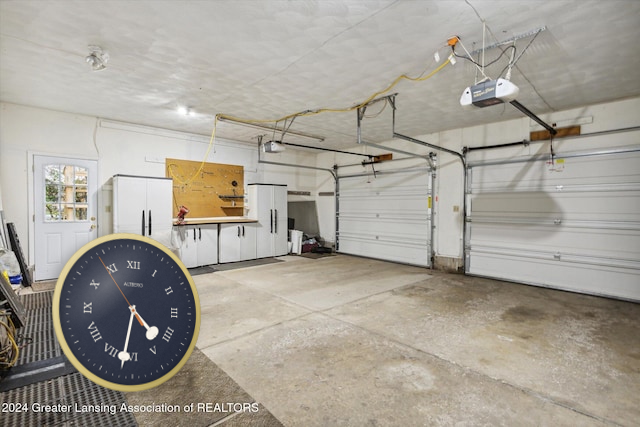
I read {"hour": 4, "minute": 31, "second": 54}
